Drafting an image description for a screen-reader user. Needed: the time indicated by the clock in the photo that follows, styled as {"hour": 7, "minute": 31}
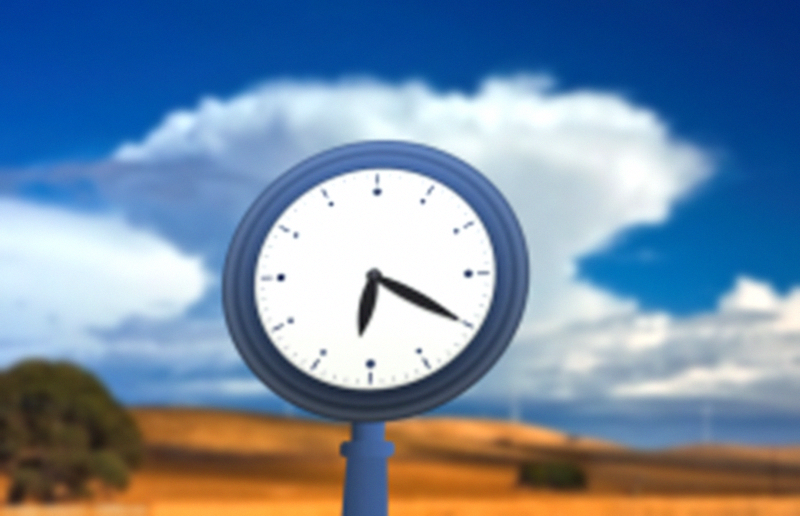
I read {"hour": 6, "minute": 20}
